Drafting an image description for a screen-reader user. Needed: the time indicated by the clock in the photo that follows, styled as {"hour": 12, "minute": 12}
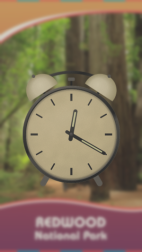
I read {"hour": 12, "minute": 20}
